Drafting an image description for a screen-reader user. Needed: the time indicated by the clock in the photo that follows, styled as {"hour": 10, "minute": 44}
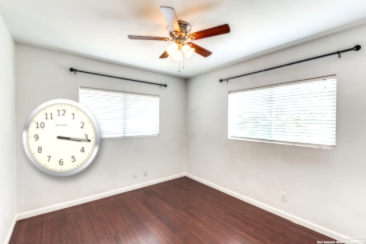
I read {"hour": 3, "minute": 16}
